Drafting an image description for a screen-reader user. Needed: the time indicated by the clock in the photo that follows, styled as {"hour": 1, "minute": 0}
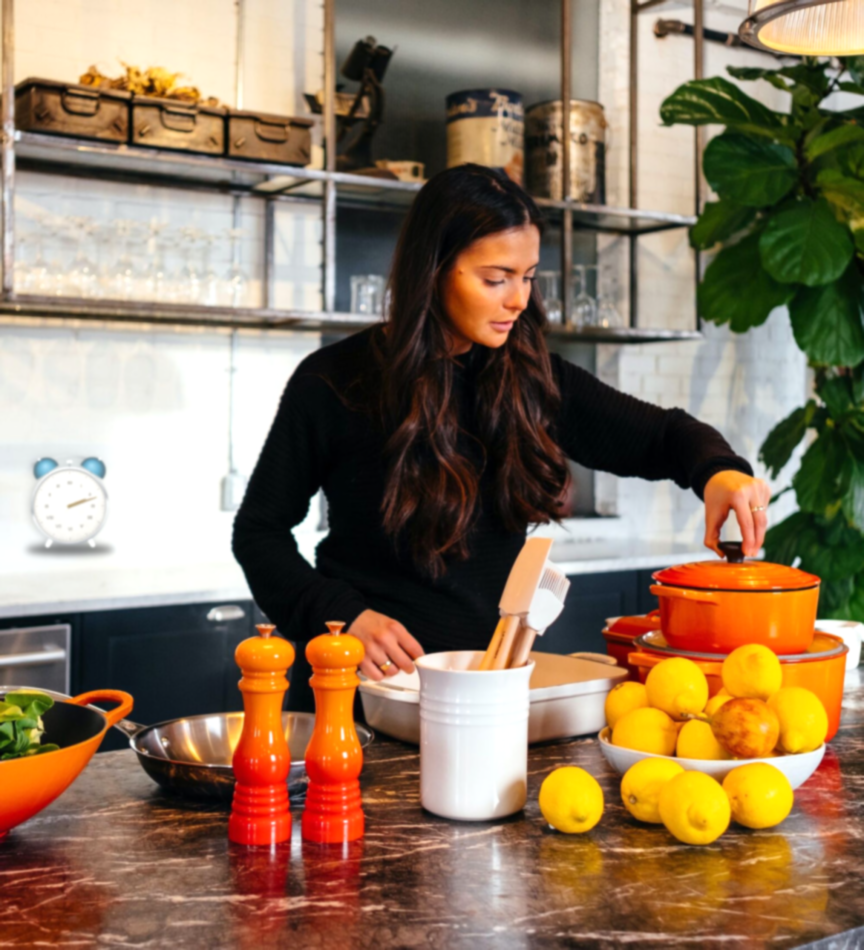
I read {"hour": 2, "minute": 12}
